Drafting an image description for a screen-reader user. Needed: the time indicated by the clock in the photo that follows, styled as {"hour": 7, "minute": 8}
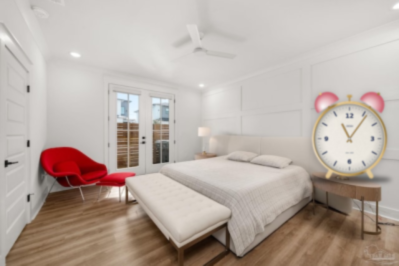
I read {"hour": 11, "minute": 6}
